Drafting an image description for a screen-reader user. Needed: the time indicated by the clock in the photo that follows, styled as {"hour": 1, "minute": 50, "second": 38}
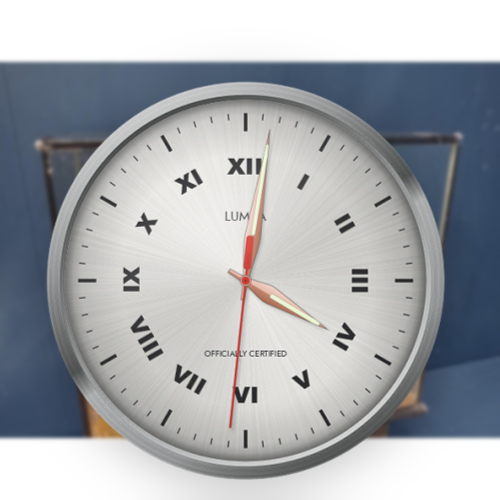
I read {"hour": 4, "minute": 1, "second": 31}
